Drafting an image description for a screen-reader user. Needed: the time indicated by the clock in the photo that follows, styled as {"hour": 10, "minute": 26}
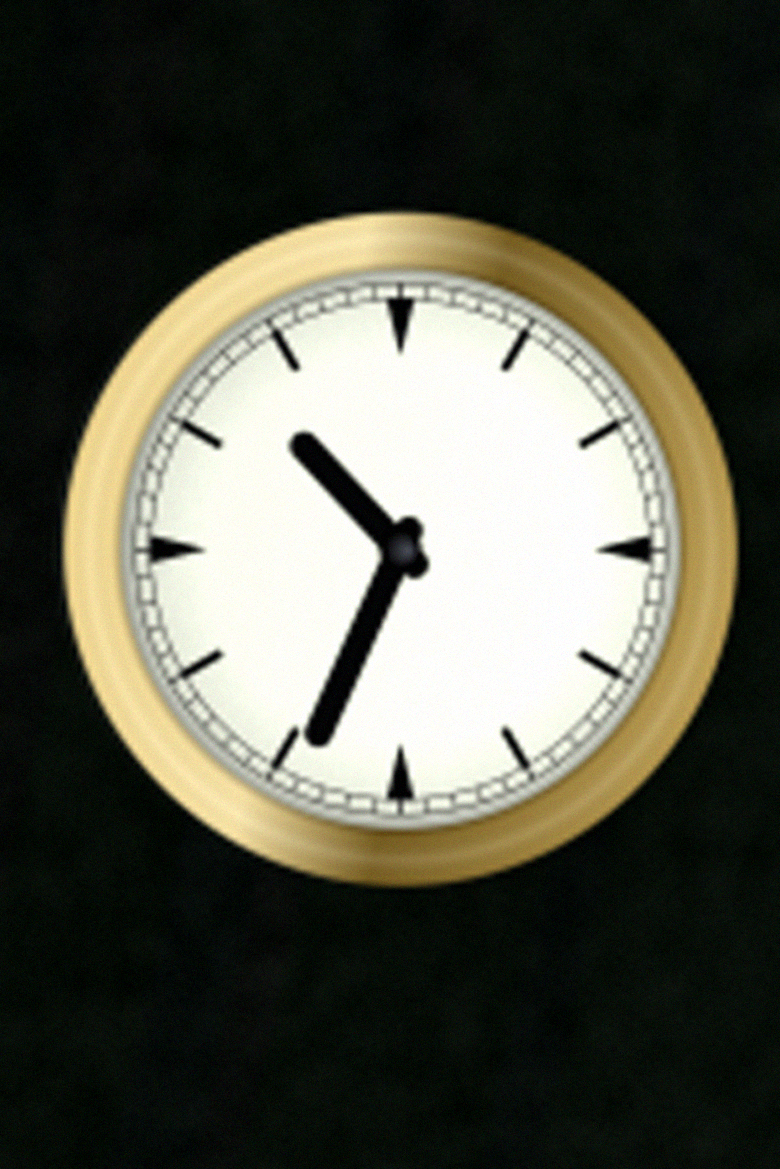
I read {"hour": 10, "minute": 34}
